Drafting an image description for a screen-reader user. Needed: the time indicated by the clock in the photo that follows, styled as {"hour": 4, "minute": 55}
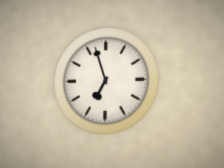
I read {"hour": 6, "minute": 57}
